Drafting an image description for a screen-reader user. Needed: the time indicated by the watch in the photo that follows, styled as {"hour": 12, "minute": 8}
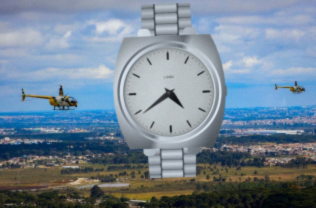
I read {"hour": 4, "minute": 39}
